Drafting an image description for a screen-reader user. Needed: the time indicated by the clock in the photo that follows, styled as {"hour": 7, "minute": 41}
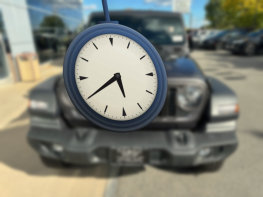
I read {"hour": 5, "minute": 40}
